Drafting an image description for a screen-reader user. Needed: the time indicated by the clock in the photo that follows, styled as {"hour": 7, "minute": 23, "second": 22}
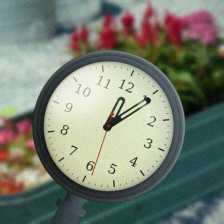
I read {"hour": 12, "minute": 5, "second": 29}
